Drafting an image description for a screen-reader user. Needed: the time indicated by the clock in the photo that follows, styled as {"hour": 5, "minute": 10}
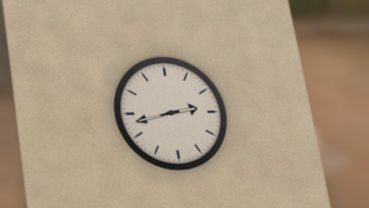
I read {"hour": 2, "minute": 43}
